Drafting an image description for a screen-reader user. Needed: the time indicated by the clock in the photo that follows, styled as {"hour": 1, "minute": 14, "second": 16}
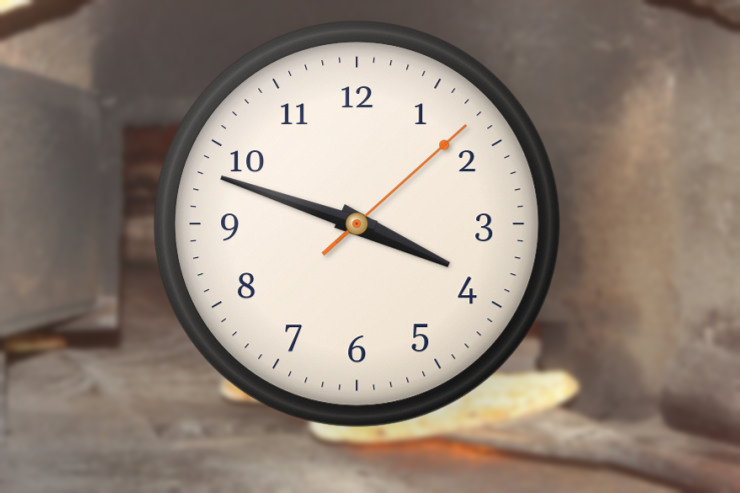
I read {"hour": 3, "minute": 48, "second": 8}
